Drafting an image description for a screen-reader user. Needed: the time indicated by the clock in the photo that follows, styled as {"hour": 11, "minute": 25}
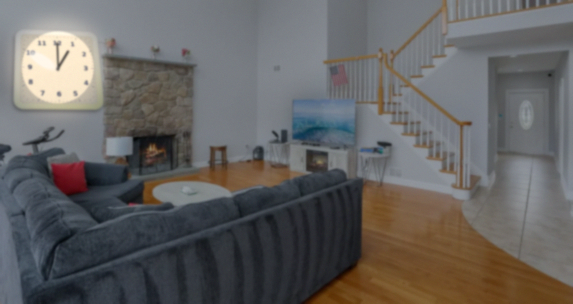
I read {"hour": 1, "minute": 0}
